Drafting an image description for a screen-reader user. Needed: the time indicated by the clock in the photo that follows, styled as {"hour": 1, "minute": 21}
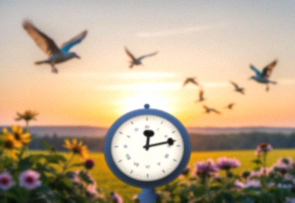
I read {"hour": 12, "minute": 13}
